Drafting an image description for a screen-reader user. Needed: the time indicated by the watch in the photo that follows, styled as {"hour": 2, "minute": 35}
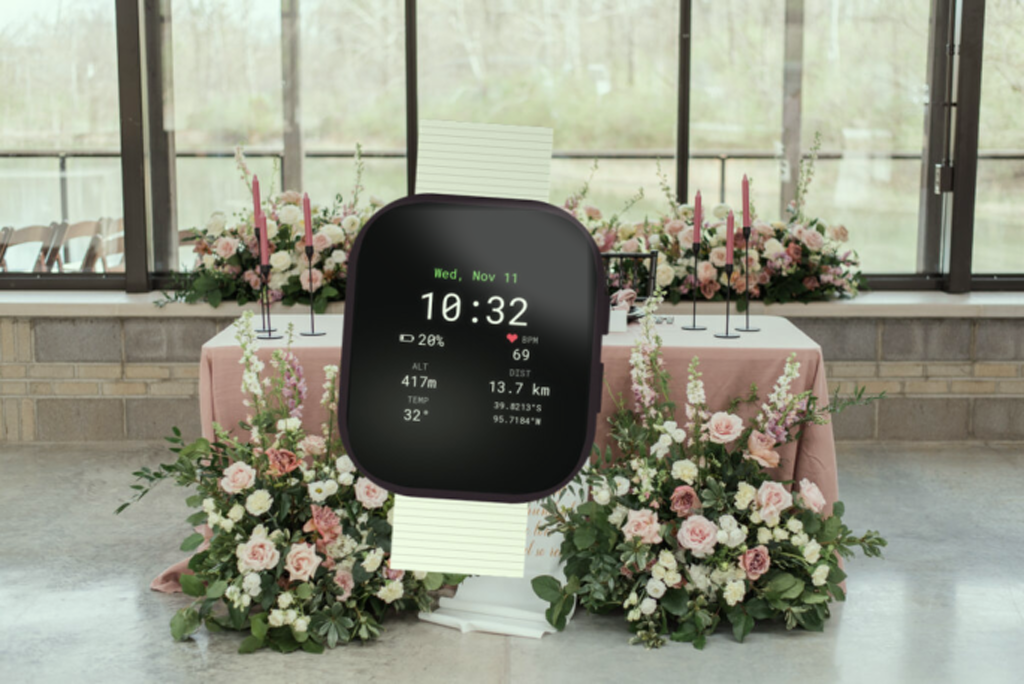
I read {"hour": 10, "minute": 32}
